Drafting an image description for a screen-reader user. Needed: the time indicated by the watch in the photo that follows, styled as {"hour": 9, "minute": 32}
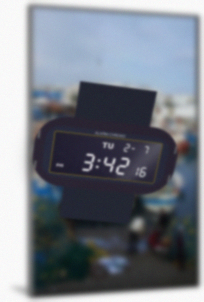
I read {"hour": 3, "minute": 42}
